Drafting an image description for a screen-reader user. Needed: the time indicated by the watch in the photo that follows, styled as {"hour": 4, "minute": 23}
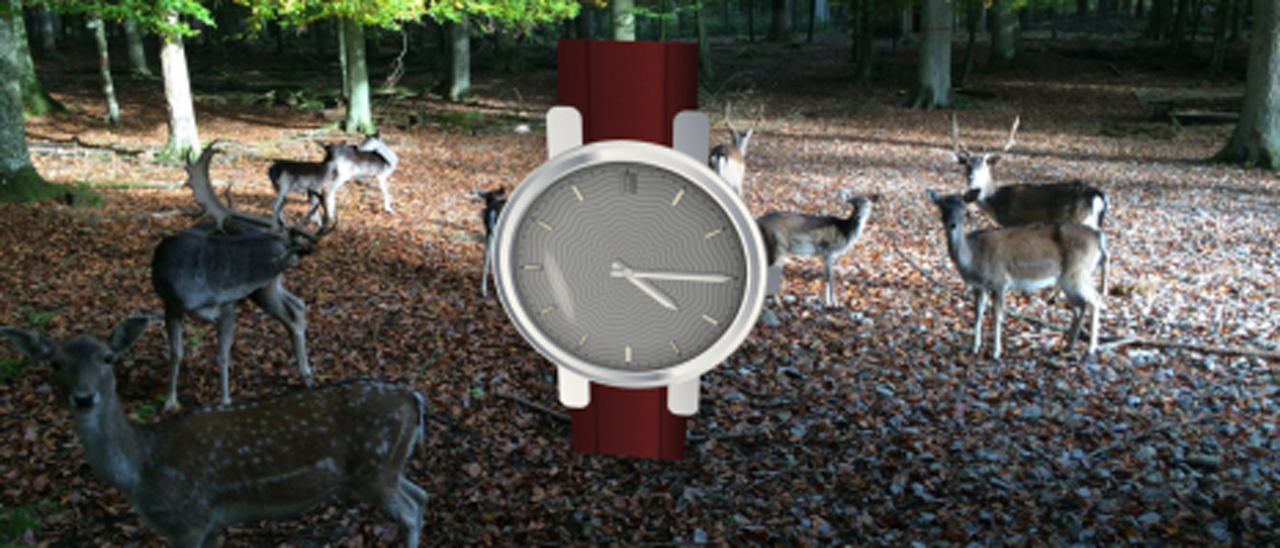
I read {"hour": 4, "minute": 15}
